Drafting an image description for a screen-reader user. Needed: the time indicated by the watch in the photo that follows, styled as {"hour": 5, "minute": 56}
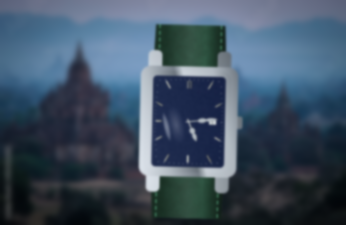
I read {"hour": 5, "minute": 14}
